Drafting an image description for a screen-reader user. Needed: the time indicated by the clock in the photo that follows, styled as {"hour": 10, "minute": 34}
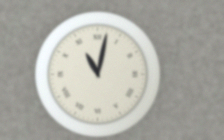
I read {"hour": 11, "minute": 2}
